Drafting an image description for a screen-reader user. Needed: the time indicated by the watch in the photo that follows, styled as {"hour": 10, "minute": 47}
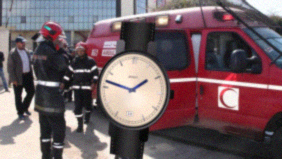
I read {"hour": 1, "minute": 47}
